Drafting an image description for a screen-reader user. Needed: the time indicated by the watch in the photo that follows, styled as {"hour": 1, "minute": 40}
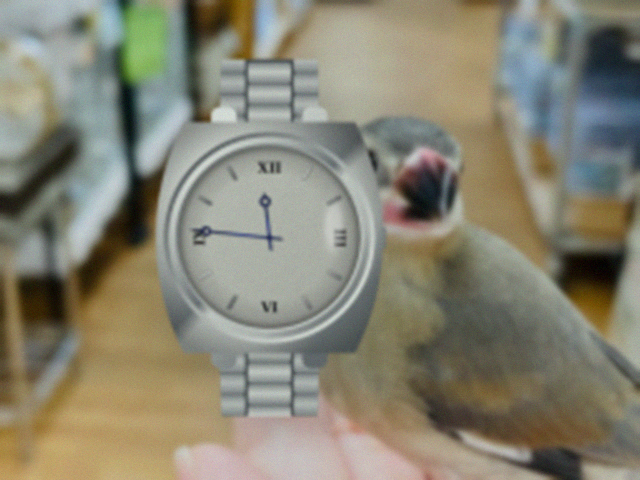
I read {"hour": 11, "minute": 46}
